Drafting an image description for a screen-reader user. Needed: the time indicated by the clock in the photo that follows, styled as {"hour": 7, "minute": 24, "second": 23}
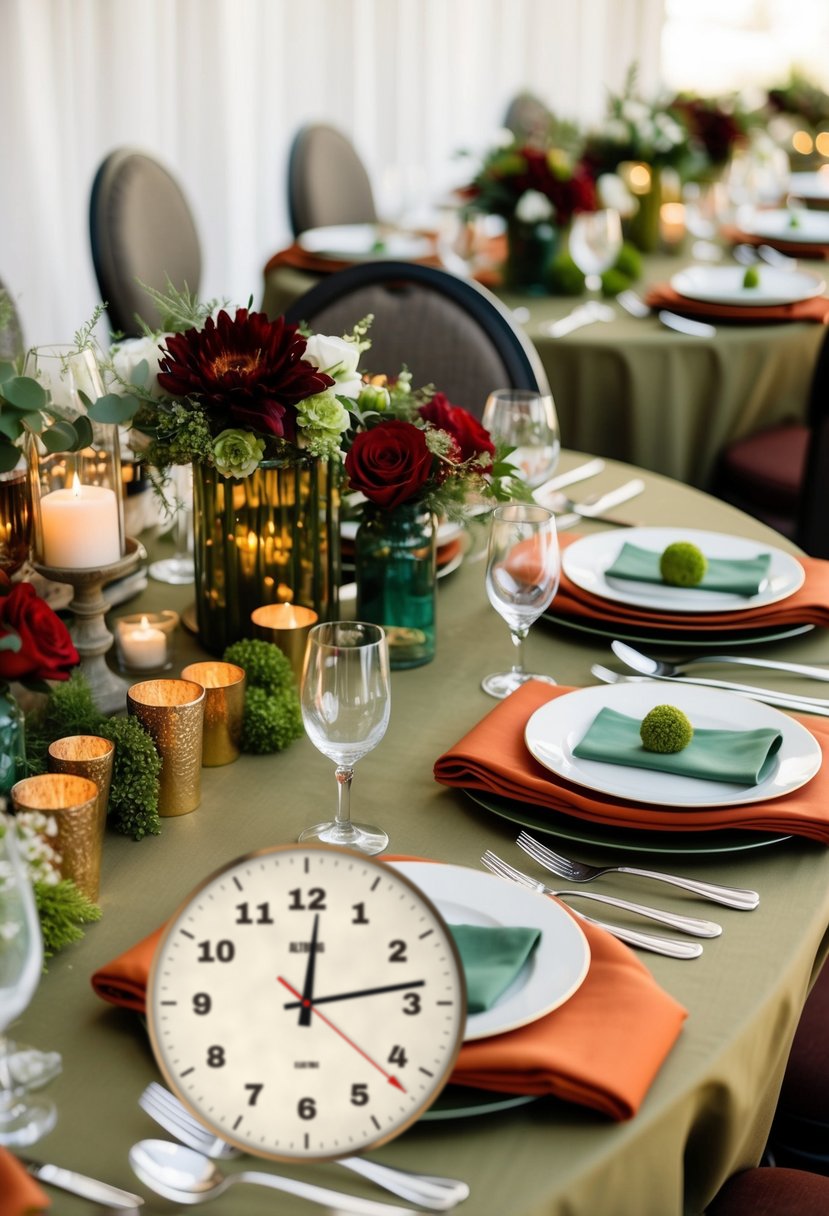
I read {"hour": 12, "minute": 13, "second": 22}
